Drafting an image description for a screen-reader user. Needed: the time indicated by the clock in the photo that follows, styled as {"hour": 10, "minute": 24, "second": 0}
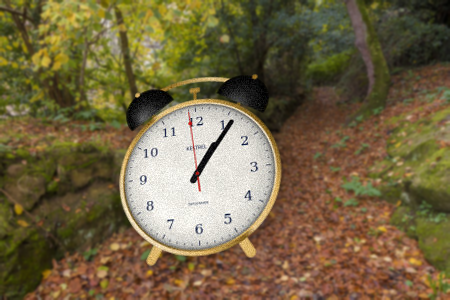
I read {"hour": 1, "minute": 5, "second": 59}
